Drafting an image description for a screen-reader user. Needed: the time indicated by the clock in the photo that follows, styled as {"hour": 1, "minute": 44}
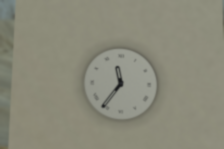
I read {"hour": 11, "minute": 36}
